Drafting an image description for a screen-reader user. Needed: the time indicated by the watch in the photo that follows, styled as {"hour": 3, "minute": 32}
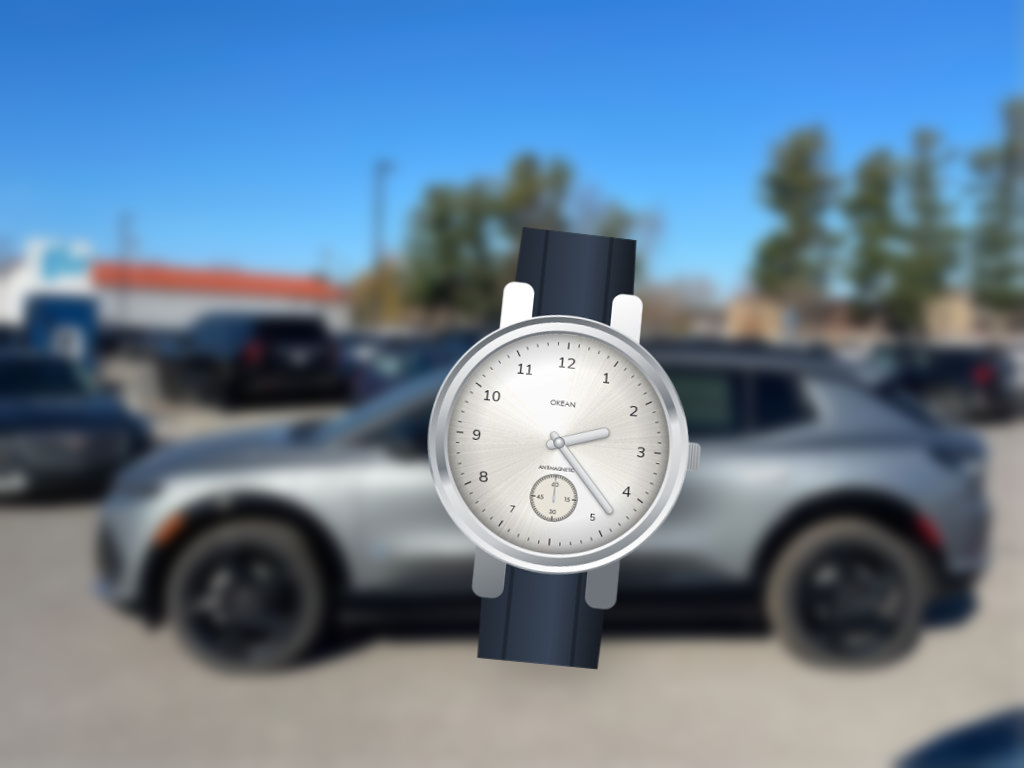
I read {"hour": 2, "minute": 23}
